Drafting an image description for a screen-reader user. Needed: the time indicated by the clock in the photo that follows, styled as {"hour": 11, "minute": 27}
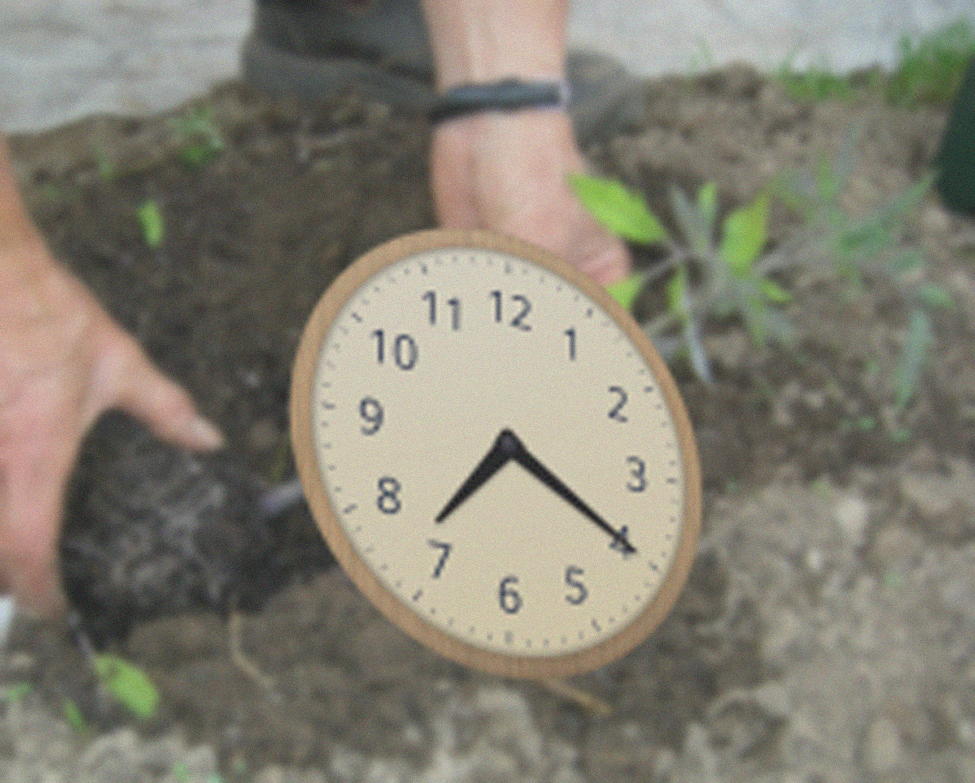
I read {"hour": 7, "minute": 20}
